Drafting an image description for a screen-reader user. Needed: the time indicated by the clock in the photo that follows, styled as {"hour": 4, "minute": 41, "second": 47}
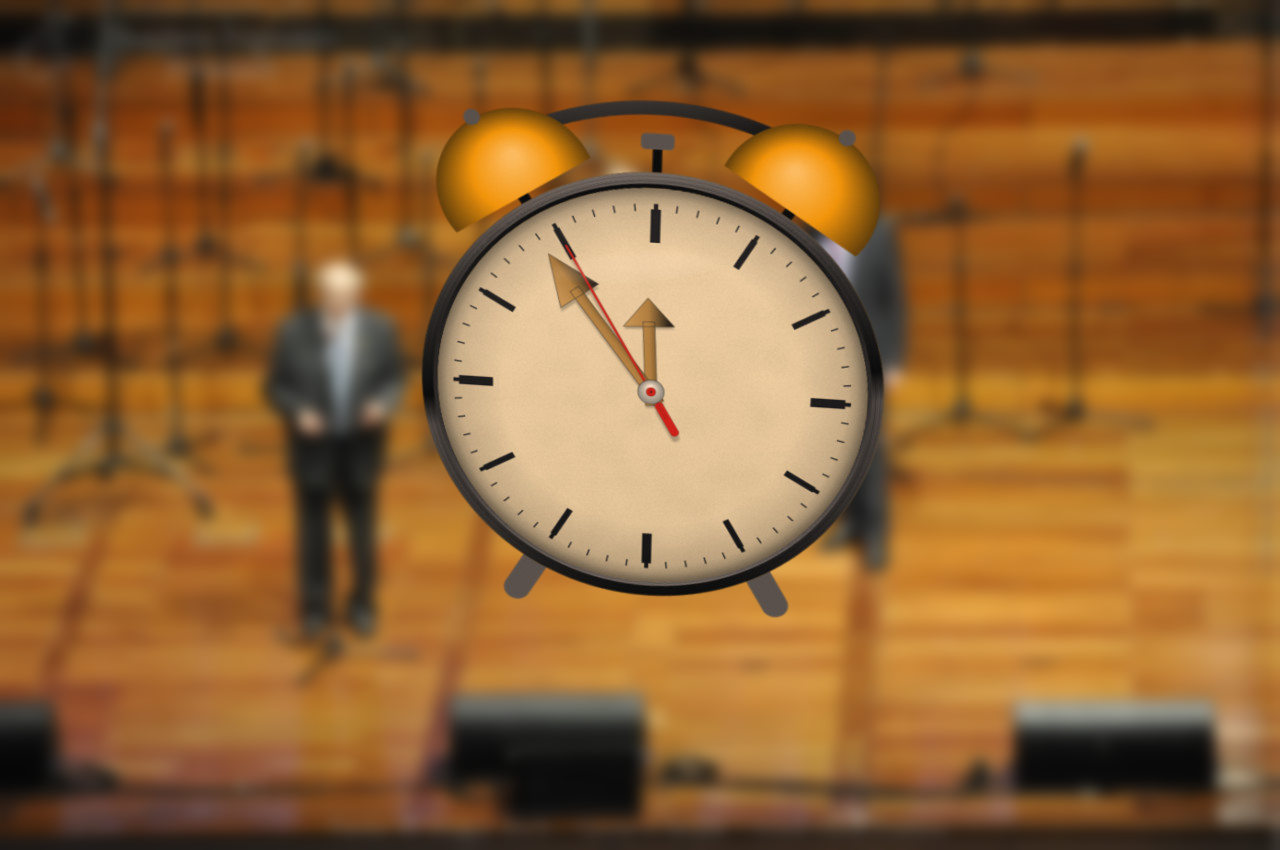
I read {"hour": 11, "minute": 53, "second": 55}
